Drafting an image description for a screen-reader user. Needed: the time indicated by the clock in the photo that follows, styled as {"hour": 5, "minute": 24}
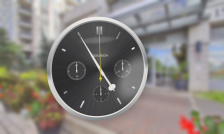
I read {"hour": 4, "minute": 55}
